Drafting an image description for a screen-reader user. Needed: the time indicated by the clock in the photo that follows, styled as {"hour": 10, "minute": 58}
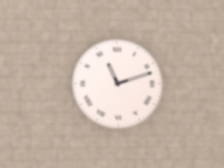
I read {"hour": 11, "minute": 12}
